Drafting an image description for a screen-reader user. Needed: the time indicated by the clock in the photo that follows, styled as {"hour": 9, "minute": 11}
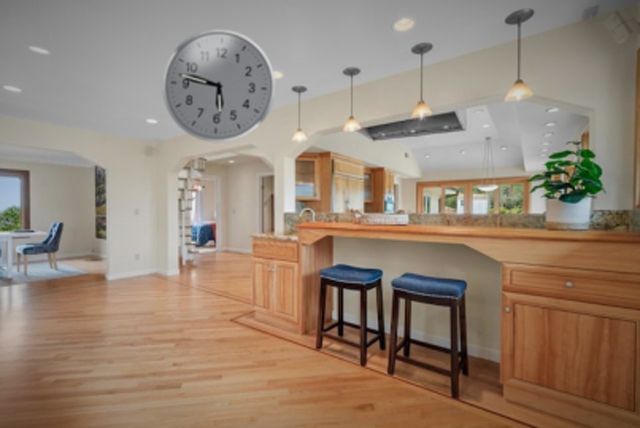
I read {"hour": 5, "minute": 47}
